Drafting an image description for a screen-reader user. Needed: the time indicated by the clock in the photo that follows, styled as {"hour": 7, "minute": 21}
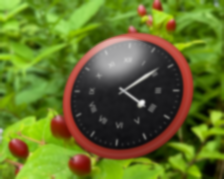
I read {"hour": 4, "minute": 9}
